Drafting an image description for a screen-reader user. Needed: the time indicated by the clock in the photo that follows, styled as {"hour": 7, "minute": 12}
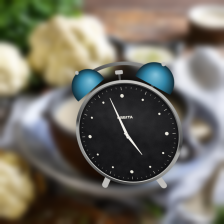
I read {"hour": 4, "minute": 57}
